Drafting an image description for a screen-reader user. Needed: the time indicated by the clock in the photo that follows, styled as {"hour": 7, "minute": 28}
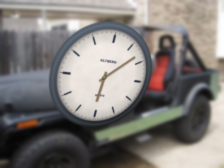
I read {"hour": 6, "minute": 8}
